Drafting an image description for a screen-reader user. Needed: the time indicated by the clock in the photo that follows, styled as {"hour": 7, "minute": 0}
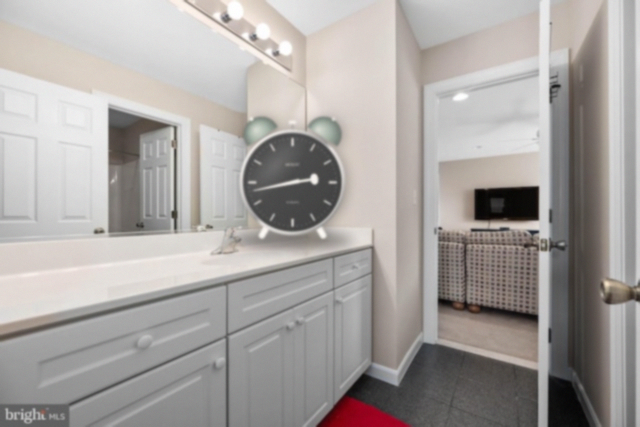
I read {"hour": 2, "minute": 43}
